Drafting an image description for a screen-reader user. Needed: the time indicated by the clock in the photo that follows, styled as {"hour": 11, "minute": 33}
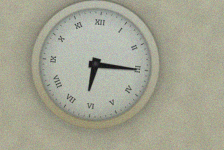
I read {"hour": 6, "minute": 15}
